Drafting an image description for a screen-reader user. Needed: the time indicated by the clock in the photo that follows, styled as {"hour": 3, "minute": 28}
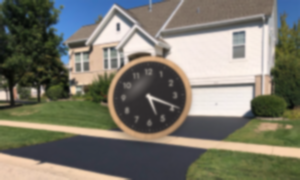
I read {"hour": 5, "minute": 19}
